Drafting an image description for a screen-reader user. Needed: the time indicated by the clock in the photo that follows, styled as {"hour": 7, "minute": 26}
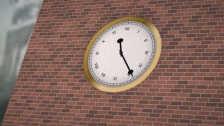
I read {"hour": 11, "minute": 24}
